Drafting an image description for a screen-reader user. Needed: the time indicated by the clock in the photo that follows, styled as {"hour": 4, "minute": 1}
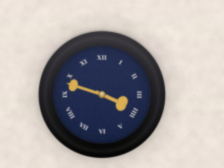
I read {"hour": 3, "minute": 48}
